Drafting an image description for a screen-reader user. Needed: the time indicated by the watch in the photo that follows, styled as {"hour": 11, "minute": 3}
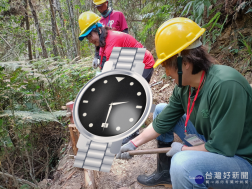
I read {"hour": 2, "minute": 30}
